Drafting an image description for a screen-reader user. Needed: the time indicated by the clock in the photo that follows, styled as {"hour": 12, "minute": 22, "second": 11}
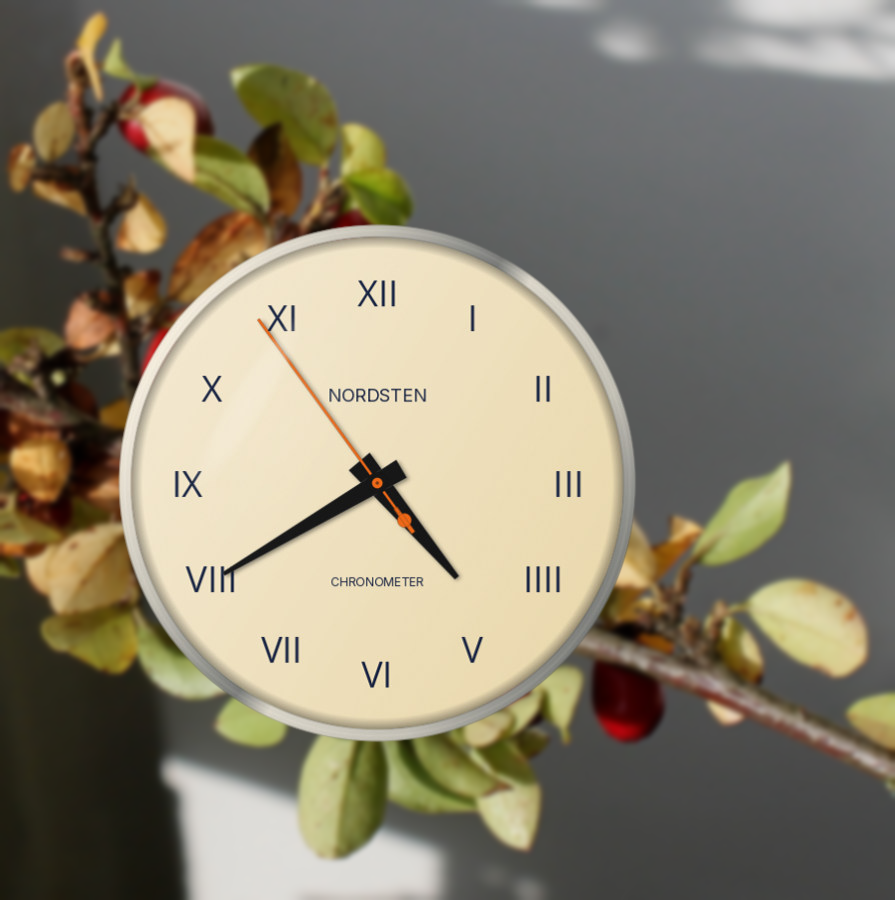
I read {"hour": 4, "minute": 39, "second": 54}
